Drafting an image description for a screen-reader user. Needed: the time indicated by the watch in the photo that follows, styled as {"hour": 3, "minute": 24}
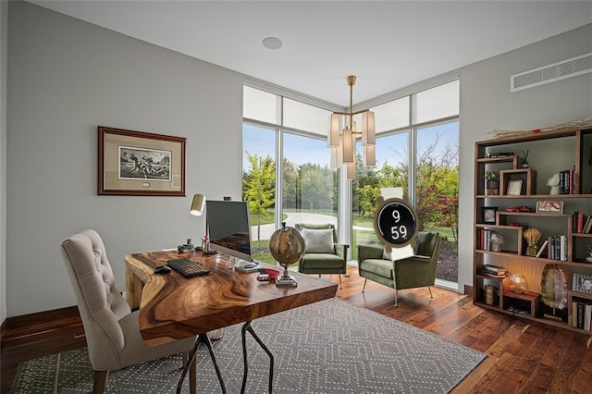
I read {"hour": 9, "minute": 59}
